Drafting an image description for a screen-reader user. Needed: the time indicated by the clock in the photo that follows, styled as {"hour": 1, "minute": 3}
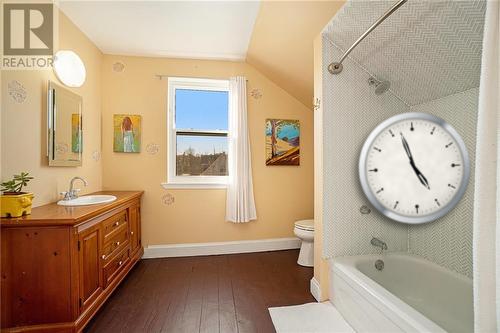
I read {"hour": 4, "minute": 57}
